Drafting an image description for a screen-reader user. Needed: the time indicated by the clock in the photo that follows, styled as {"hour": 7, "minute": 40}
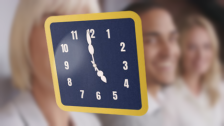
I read {"hour": 4, "minute": 59}
